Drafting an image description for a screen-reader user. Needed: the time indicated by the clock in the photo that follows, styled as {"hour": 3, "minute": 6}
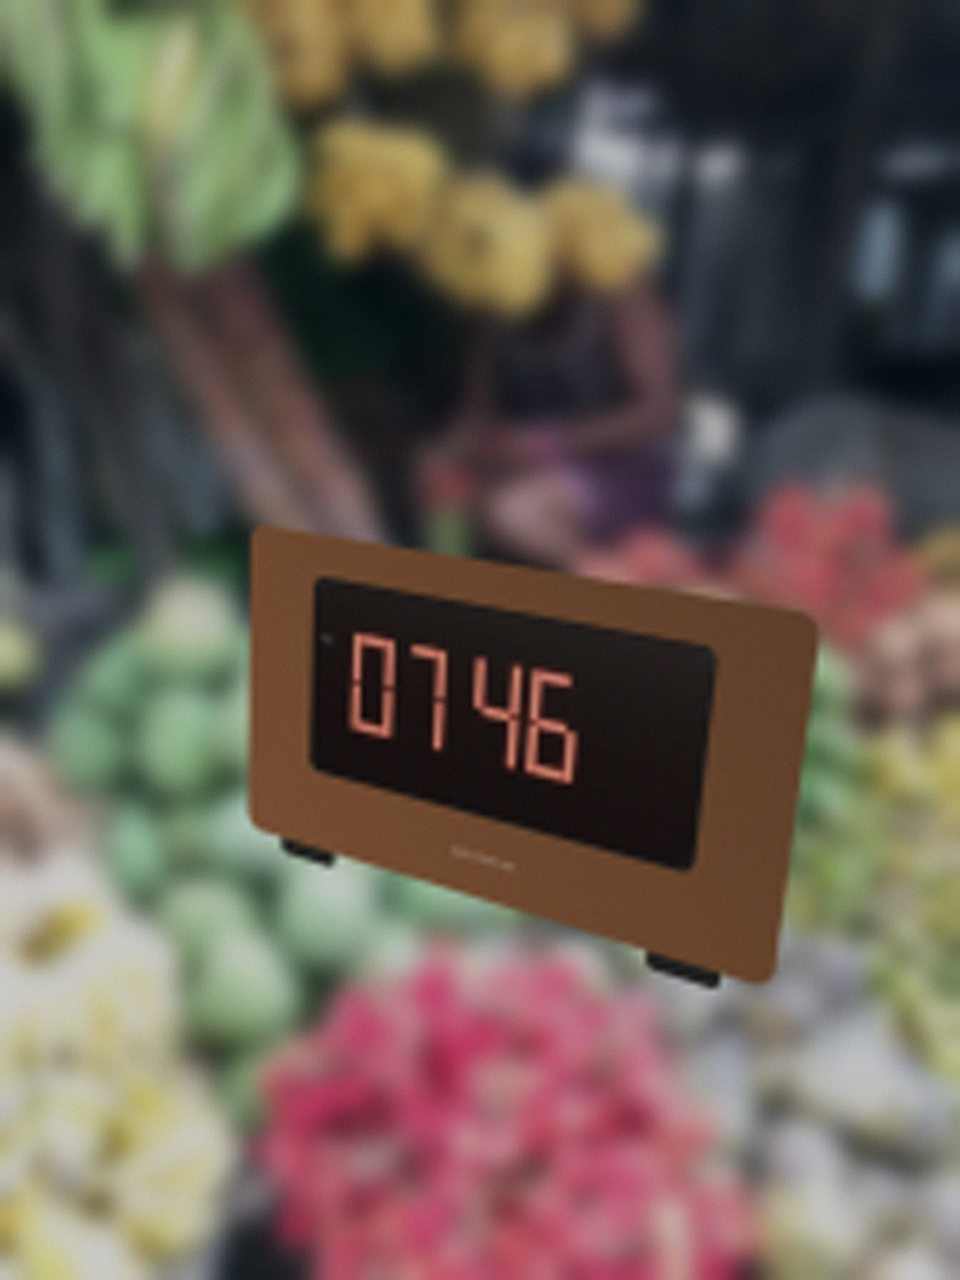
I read {"hour": 7, "minute": 46}
